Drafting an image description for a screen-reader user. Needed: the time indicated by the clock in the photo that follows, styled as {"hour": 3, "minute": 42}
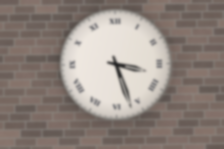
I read {"hour": 3, "minute": 27}
